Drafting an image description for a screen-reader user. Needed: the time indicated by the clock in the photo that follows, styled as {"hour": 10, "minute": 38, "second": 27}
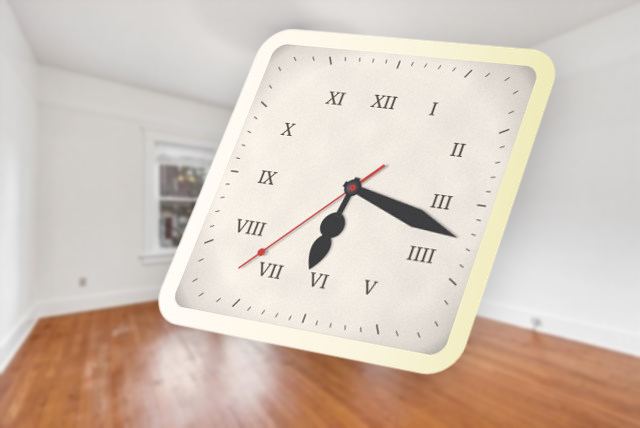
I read {"hour": 6, "minute": 17, "second": 37}
